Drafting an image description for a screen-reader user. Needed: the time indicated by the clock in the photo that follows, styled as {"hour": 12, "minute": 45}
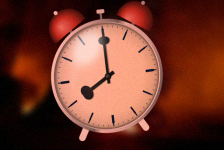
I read {"hour": 8, "minute": 0}
